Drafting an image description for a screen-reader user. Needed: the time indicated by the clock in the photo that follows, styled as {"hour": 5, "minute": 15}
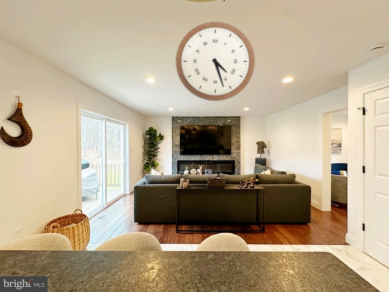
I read {"hour": 4, "minute": 27}
